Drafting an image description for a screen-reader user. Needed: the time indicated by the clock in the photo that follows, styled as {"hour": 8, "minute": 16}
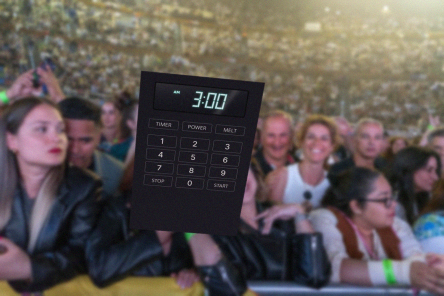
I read {"hour": 3, "minute": 0}
